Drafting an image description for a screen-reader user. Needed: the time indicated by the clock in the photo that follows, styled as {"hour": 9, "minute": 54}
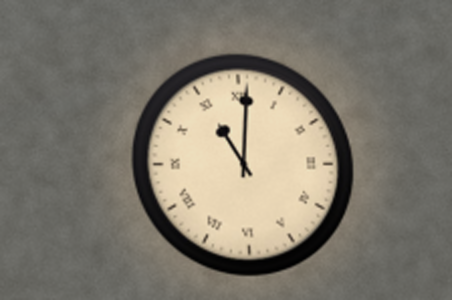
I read {"hour": 11, "minute": 1}
